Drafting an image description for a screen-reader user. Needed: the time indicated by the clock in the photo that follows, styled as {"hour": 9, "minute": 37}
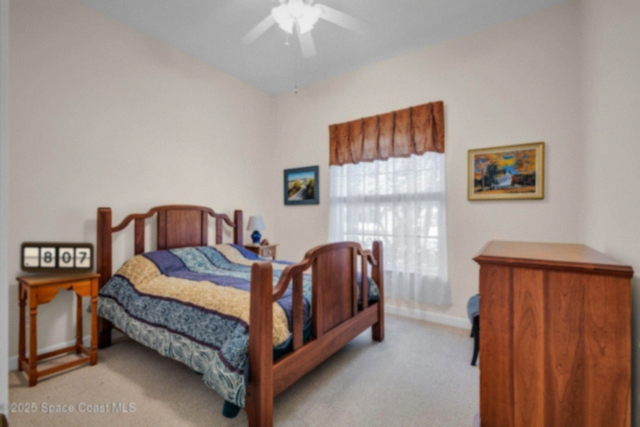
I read {"hour": 8, "minute": 7}
